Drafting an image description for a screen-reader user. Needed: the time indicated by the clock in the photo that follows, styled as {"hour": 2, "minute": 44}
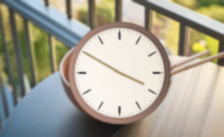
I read {"hour": 3, "minute": 50}
